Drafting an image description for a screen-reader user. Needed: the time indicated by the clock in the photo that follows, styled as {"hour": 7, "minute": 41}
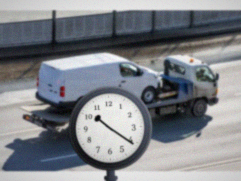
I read {"hour": 10, "minute": 21}
